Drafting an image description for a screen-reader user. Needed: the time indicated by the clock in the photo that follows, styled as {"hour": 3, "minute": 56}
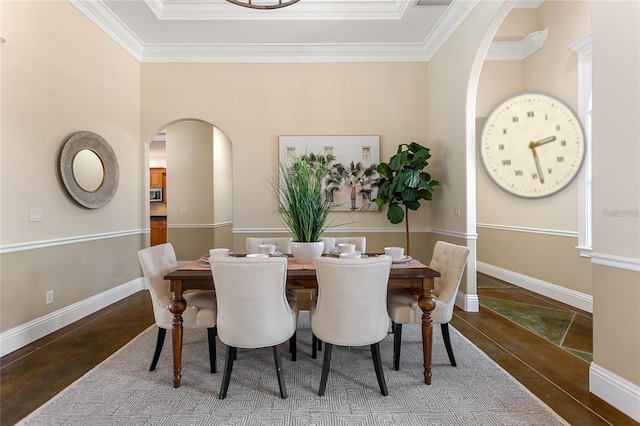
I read {"hour": 2, "minute": 28}
